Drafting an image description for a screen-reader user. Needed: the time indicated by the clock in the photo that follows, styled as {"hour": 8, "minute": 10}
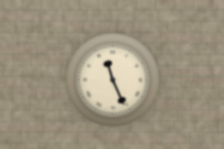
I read {"hour": 11, "minute": 26}
